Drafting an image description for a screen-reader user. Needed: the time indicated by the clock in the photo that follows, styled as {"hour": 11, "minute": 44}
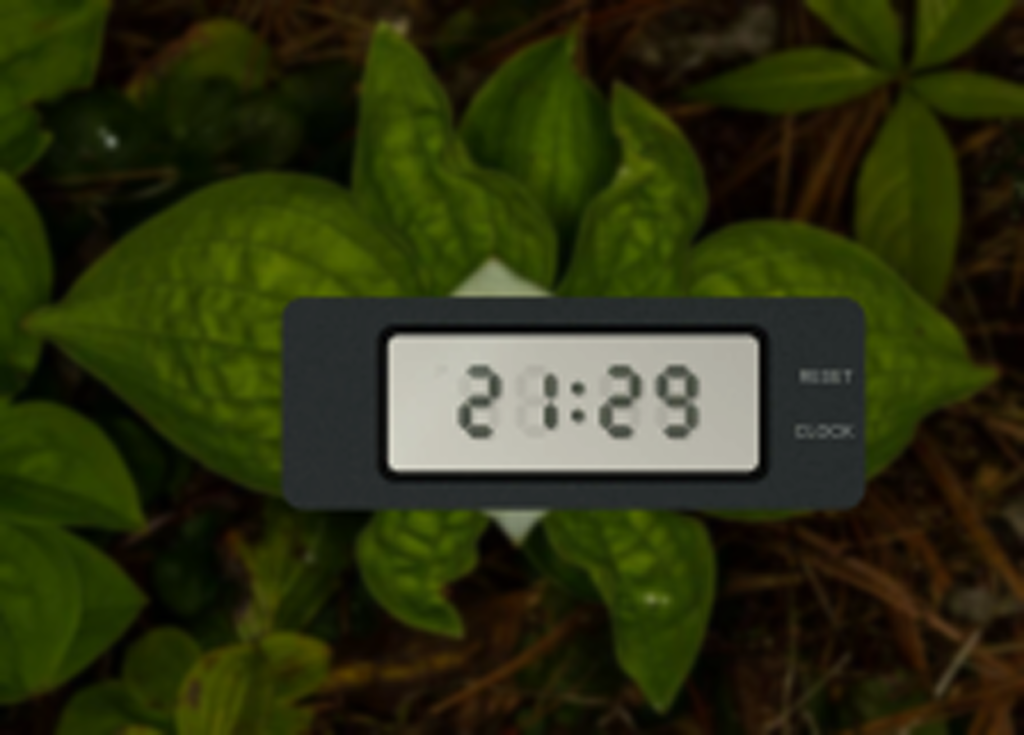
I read {"hour": 21, "minute": 29}
